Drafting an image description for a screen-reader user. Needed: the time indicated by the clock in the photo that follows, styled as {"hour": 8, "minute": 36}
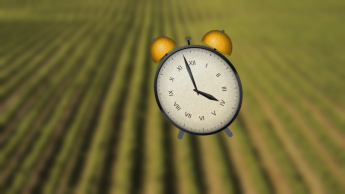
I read {"hour": 3, "minute": 58}
